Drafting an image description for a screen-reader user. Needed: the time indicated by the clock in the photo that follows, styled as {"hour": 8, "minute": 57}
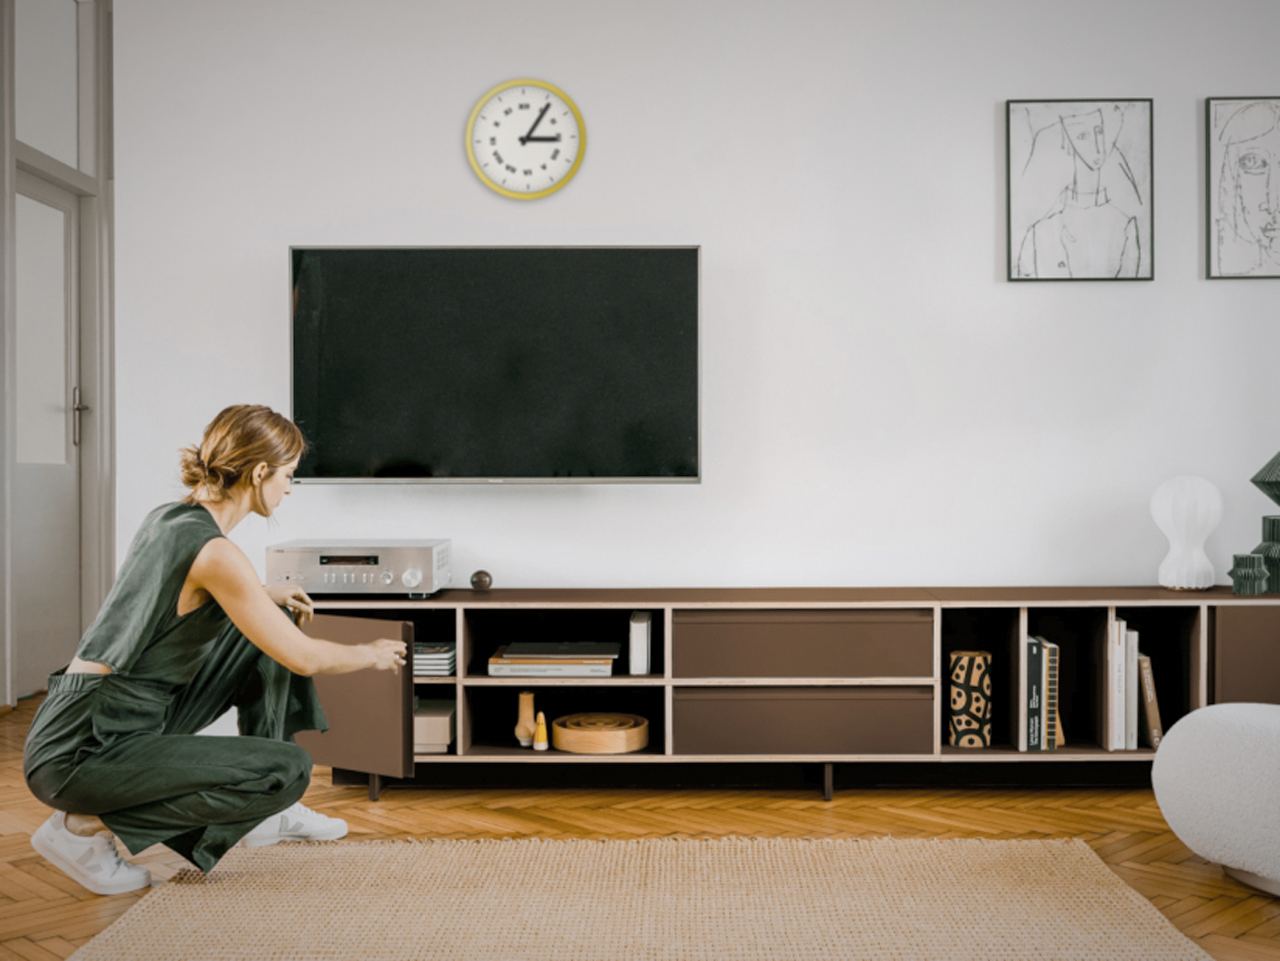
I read {"hour": 3, "minute": 6}
